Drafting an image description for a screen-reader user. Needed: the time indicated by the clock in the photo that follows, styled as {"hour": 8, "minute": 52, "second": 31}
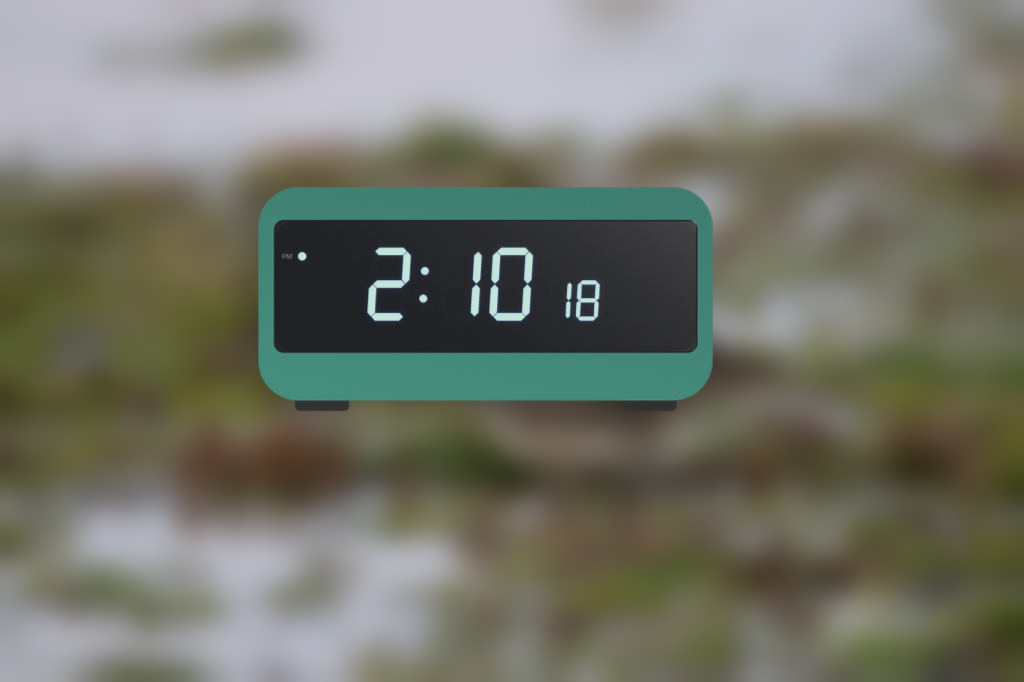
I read {"hour": 2, "minute": 10, "second": 18}
